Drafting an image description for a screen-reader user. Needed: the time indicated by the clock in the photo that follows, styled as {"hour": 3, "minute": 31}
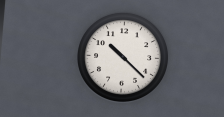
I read {"hour": 10, "minute": 22}
